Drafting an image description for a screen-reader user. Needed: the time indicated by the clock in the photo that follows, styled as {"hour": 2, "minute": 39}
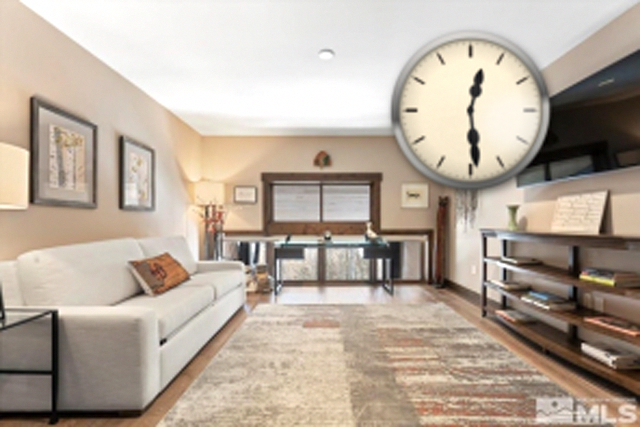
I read {"hour": 12, "minute": 29}
